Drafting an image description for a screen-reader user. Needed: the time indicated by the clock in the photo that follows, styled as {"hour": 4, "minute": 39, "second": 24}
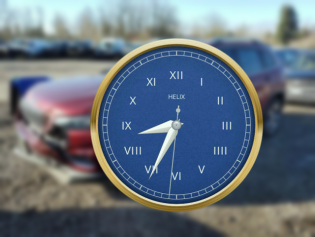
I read {"hour": 8, "minute": 34, "second": 31}
